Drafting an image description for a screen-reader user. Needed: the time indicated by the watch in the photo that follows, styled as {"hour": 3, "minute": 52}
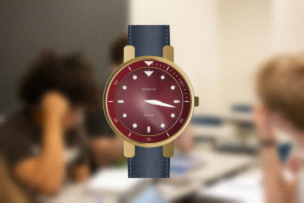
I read {"hour": 3, "minute": 17}
